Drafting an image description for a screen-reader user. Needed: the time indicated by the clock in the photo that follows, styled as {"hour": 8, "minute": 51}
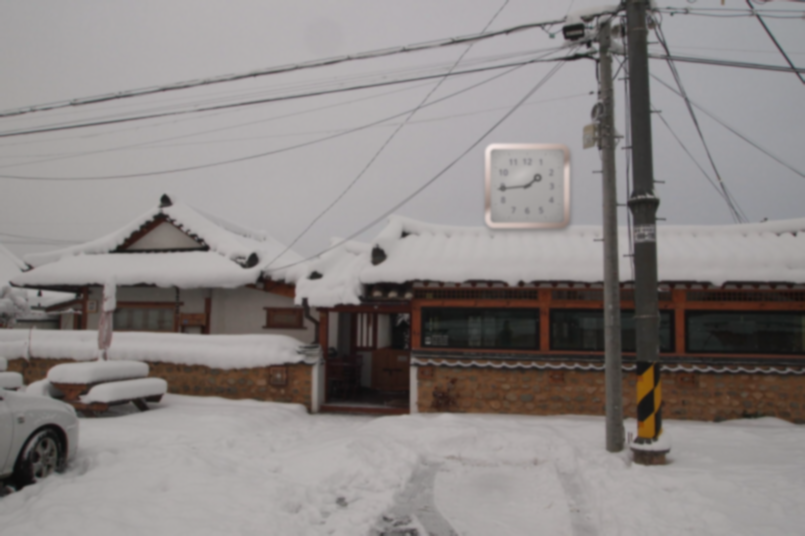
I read {"hour": 1, "minute": 44}
